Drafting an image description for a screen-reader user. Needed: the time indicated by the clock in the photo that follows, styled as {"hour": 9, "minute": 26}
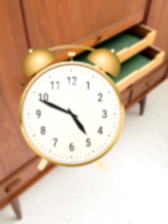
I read {"hour": 4, "minute": 49}
